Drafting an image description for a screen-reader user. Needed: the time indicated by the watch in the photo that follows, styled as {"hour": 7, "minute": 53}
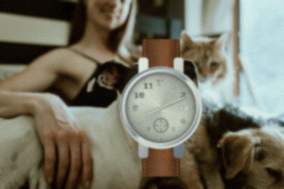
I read {"hour": 8, "minute": 11}
